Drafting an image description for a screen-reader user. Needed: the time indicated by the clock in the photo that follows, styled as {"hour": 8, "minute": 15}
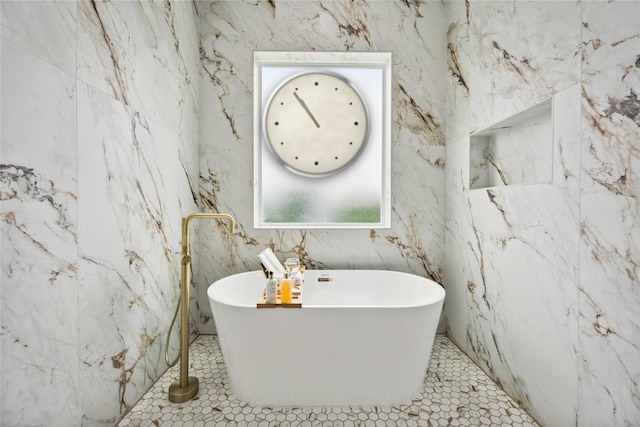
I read {"hour": 10, "minute": 54}
